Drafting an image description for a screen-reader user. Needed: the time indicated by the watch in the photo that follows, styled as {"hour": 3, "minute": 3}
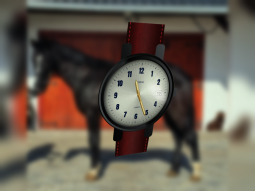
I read {"hour": 11, "minute": 26}
